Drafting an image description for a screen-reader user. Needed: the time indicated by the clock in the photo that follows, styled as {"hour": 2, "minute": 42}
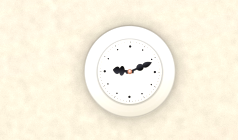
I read {"hour": 9, "minute": 11}
